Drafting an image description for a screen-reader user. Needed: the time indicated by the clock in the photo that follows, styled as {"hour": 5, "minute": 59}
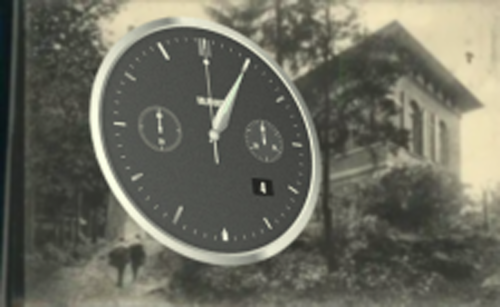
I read {"hour": 1, "minute": 5}
